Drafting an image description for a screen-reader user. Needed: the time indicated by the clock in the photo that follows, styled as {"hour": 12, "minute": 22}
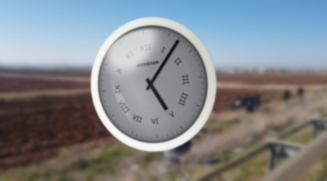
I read {"hour": 5, "minute": 7}
